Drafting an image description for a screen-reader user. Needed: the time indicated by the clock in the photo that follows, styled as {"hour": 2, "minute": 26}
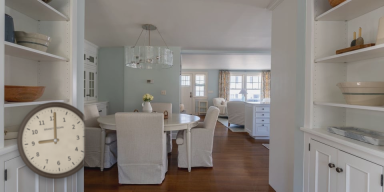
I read {"hour": 9, "minute": 1}
